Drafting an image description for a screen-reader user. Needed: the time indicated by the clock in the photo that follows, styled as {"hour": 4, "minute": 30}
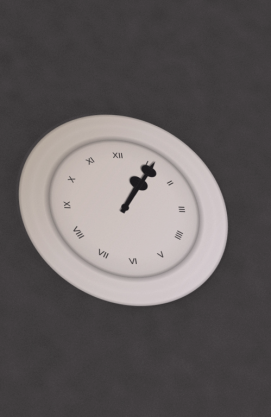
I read {"hour": 1, "minute": 6}
